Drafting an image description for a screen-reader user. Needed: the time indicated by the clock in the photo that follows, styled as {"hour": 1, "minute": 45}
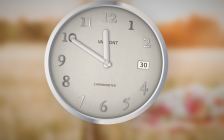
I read {"hour": 11, "minute": 50}
